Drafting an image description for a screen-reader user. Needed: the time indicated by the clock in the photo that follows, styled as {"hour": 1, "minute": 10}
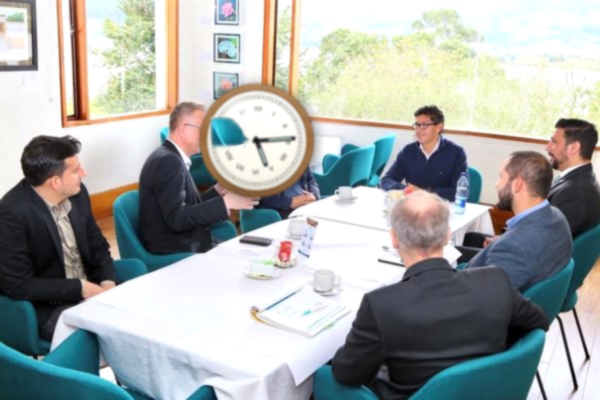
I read {"hour": 5, "minute": 14}
